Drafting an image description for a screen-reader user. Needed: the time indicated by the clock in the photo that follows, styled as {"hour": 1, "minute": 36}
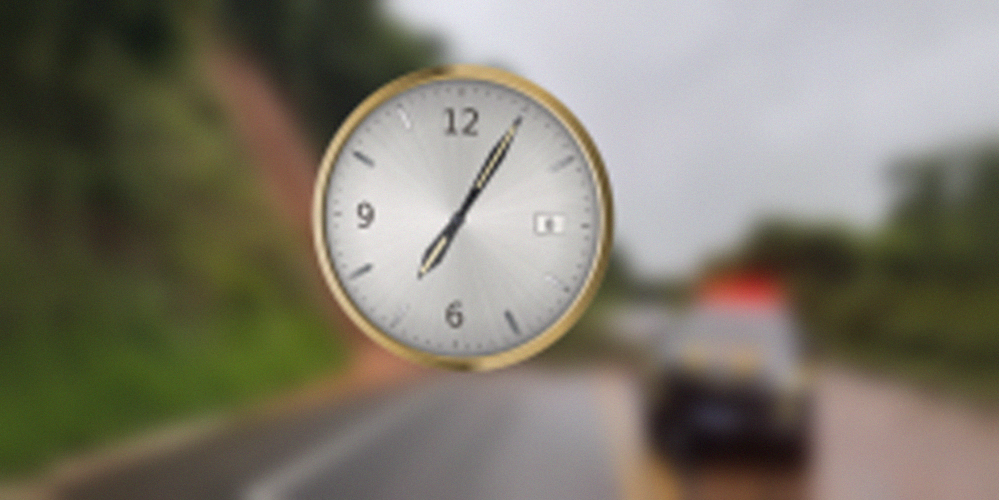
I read {"hour": 7, "minute": 5}
